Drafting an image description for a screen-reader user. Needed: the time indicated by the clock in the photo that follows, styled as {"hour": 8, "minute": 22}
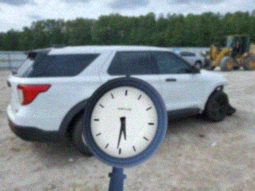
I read {"hour": 5, "minute": 31}
